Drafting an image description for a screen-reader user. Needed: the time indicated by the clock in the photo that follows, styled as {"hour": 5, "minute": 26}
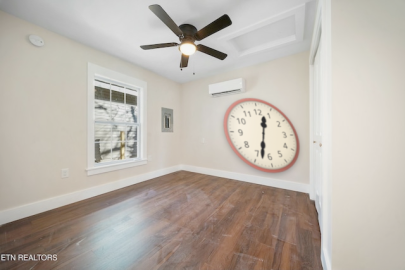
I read {"hour": 12, "minute": 33}
